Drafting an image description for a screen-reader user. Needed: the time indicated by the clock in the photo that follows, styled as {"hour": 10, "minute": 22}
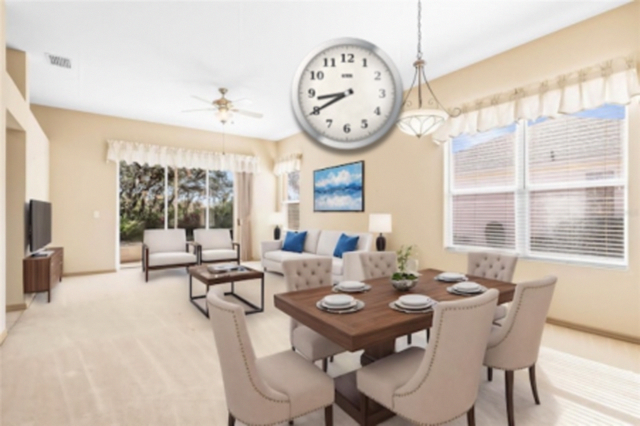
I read {"hour": 8, "minute": 40}
